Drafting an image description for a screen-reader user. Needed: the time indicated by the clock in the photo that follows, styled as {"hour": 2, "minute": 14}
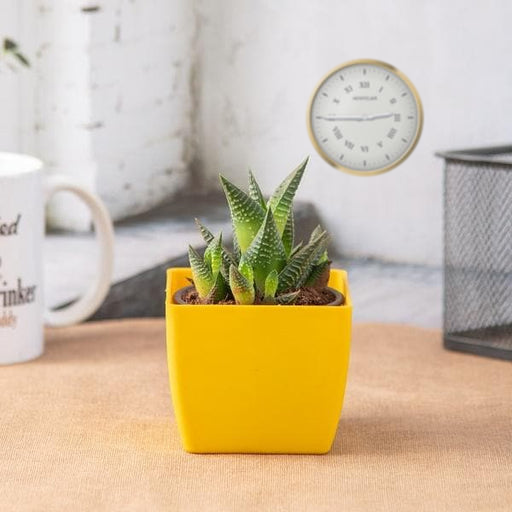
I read {"hour": 2, "minute": 45}
